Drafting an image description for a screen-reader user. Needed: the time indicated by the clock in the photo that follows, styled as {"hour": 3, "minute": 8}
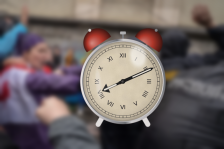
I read {"hour": 8, "minute": 11}
